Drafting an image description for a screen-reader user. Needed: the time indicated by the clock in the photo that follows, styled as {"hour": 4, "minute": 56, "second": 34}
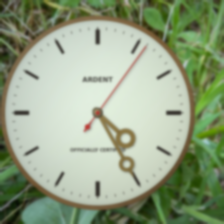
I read {"hour": 4, "minute": 25, "second": 6}
